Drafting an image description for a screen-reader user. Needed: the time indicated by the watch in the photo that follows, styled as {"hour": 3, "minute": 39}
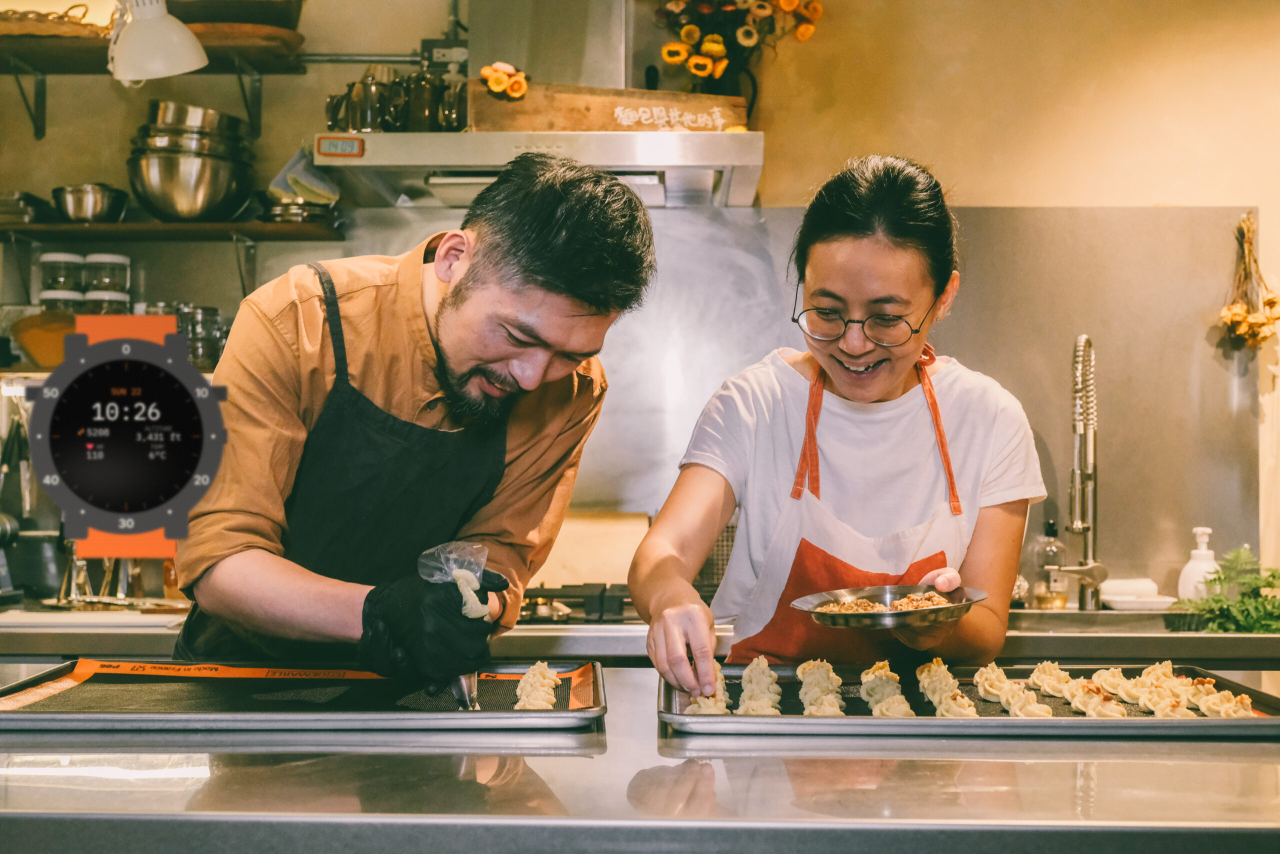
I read {"hour": 10, "minute": 26}
